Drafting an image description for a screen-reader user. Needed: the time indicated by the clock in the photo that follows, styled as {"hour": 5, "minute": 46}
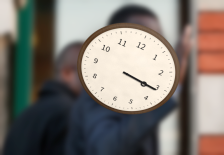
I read {"hour": 3, "minute": 16}
